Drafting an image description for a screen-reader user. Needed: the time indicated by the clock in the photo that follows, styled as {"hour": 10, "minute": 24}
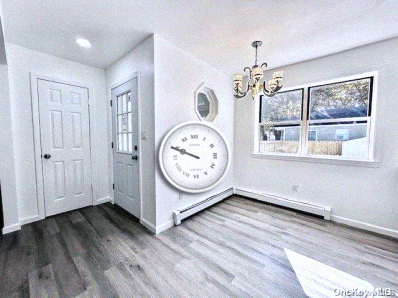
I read {"hour": 9, "minute": 49}
